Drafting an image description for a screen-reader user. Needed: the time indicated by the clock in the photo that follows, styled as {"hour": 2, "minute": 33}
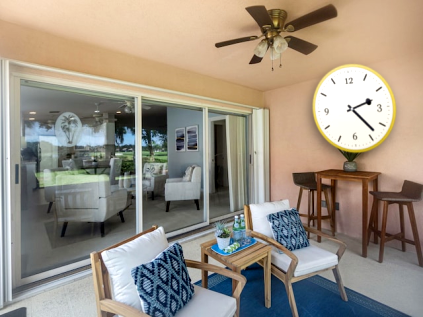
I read {"hour": 2, "minute": 23}
